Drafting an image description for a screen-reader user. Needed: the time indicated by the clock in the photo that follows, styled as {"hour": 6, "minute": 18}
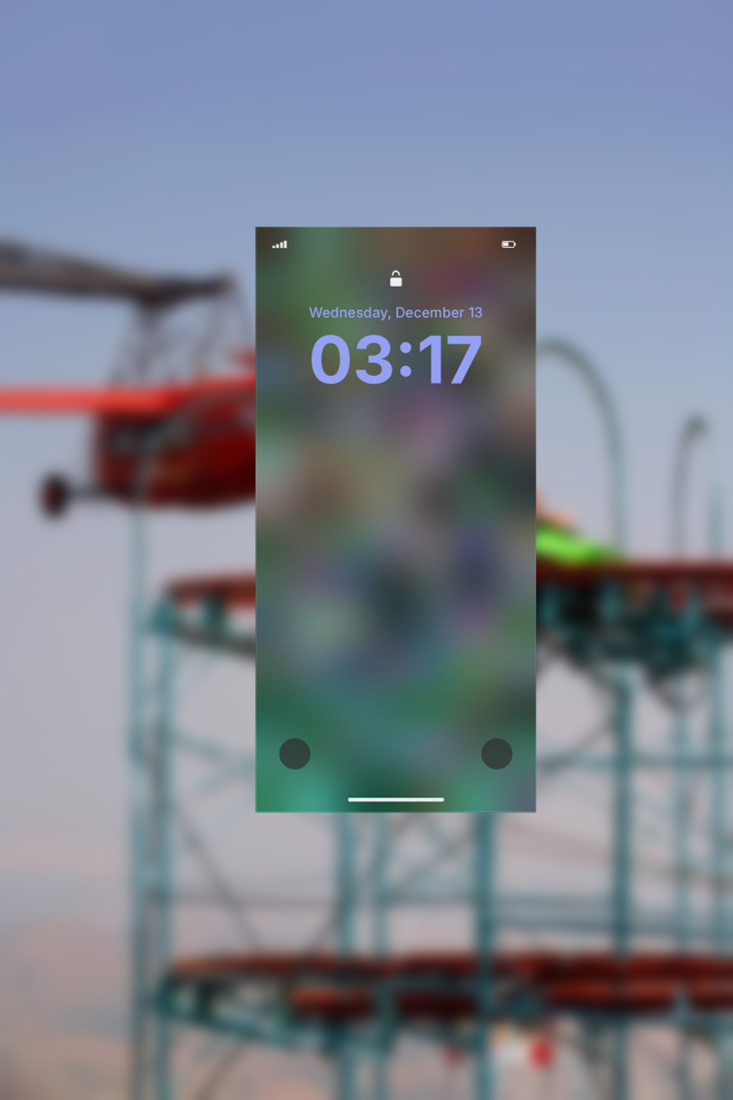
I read {"hour": 3, "minute": 17}
